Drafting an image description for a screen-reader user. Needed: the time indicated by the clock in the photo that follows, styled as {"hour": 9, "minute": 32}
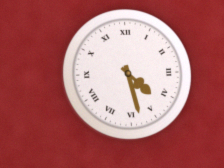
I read {"hour": 4, "minute": 28}
